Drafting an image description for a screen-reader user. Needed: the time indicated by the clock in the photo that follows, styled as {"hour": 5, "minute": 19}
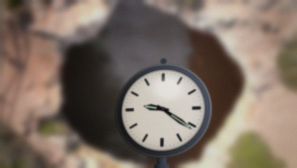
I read {"hour": 9, "minute": 21}
